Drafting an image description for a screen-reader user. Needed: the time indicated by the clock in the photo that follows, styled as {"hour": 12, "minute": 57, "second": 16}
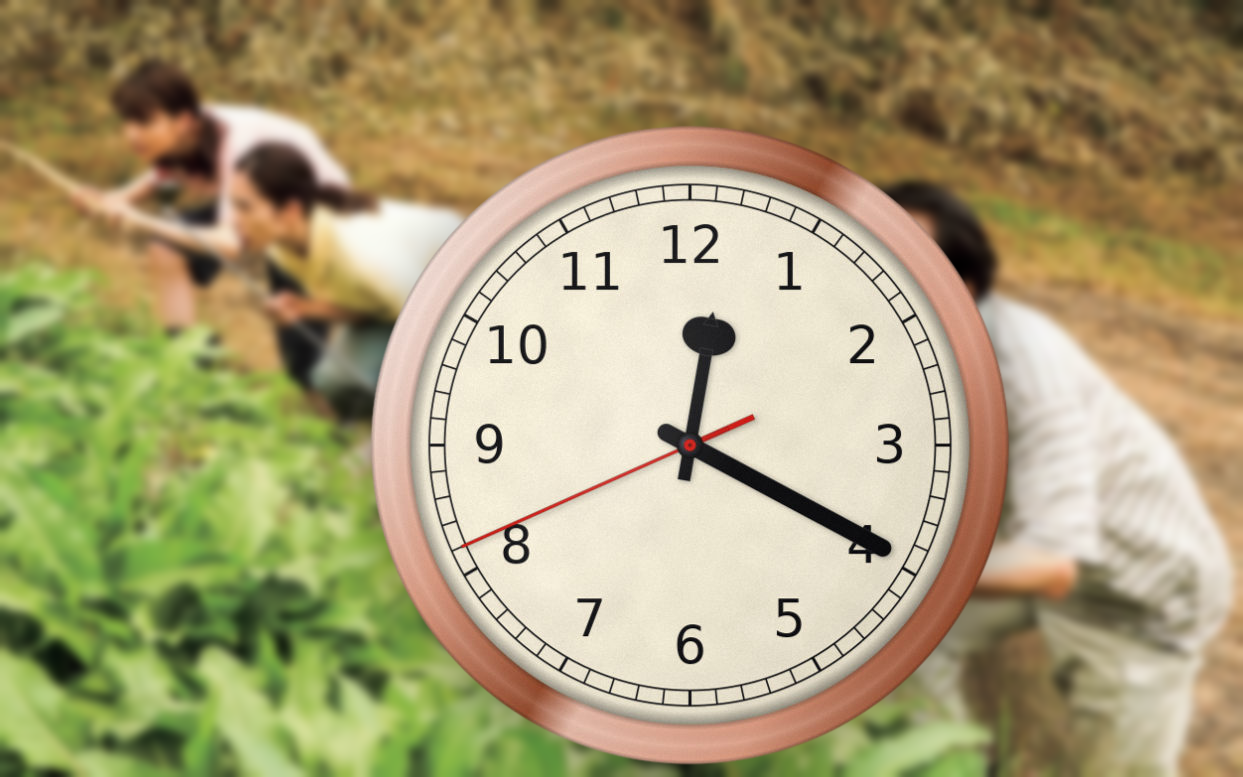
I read {"hour": 12, "minute": 19, "second": 41}
